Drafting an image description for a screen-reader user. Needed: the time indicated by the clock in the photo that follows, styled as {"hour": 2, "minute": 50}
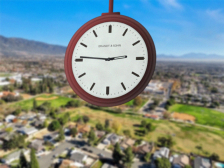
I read {"hour": 2, "minute": 46}
